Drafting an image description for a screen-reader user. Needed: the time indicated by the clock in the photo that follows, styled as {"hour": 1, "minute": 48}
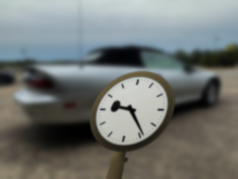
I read {"hour": 9, "minute": 24}
